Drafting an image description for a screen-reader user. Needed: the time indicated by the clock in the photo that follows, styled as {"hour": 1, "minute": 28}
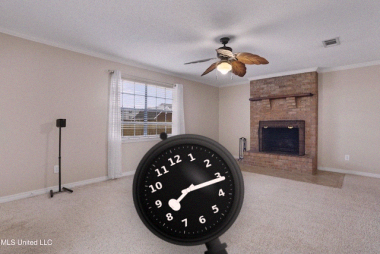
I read {"hour": 8, "minute": 16}
